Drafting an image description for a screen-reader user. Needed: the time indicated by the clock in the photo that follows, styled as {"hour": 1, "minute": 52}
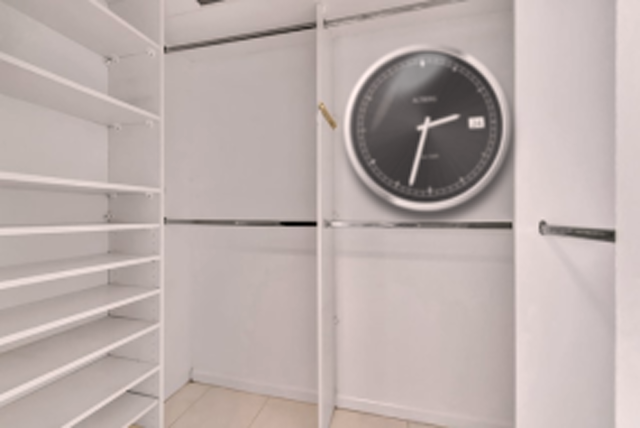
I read {"hour": 2, "minute": 33}
